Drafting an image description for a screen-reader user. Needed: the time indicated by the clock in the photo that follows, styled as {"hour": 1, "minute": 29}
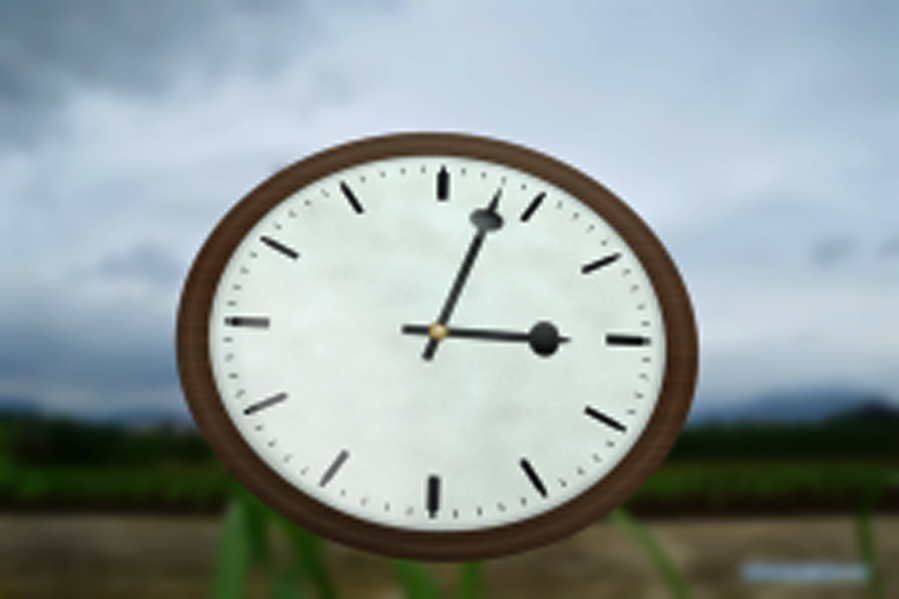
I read {"hour": 3, "minute": 3}
